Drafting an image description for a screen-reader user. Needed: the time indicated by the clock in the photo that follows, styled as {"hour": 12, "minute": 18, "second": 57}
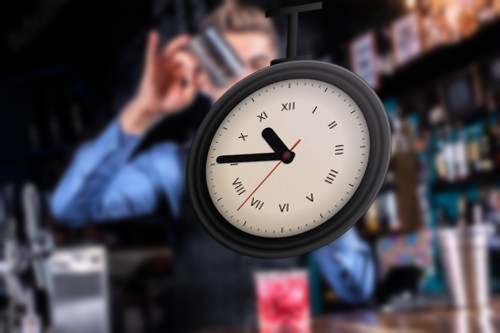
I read {"hour": 10, "minute": 45, "second": 37}
